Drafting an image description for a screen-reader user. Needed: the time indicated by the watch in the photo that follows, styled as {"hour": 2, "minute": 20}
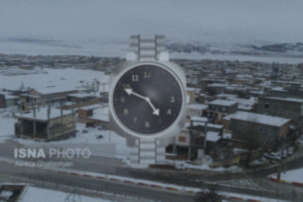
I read {"hour": 4, "minute": 49}
